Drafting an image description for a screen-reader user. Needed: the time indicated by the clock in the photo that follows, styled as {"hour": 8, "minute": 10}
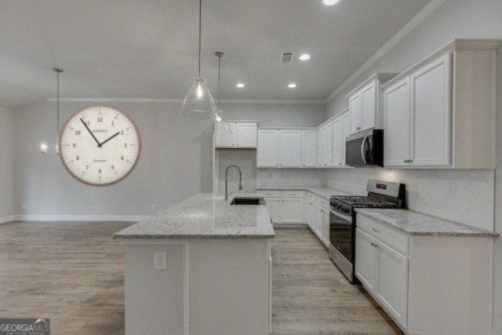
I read {"hour": 1, "minute": 54}
